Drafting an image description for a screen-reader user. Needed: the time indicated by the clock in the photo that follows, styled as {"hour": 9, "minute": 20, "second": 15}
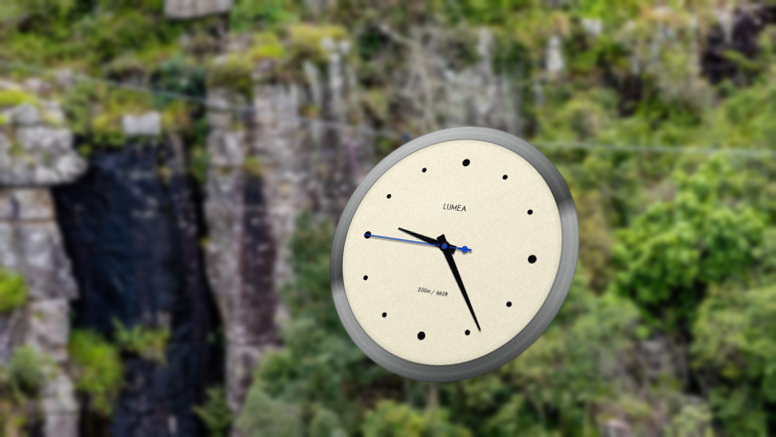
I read {"hour": 9, "minute": 23, "second": 45}
